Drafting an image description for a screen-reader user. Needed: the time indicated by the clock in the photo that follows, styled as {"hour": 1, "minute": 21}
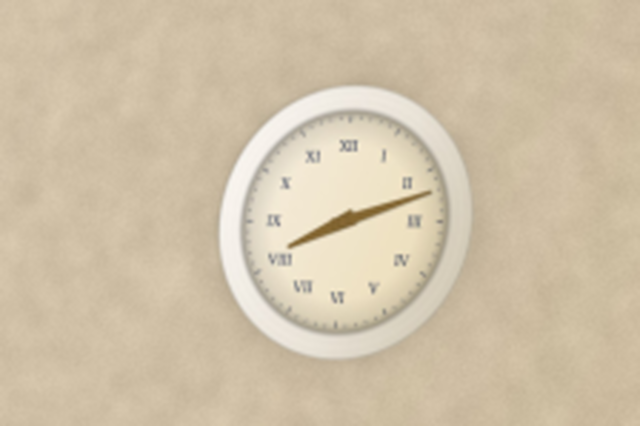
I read {"hour": 8, "minute": 12}
